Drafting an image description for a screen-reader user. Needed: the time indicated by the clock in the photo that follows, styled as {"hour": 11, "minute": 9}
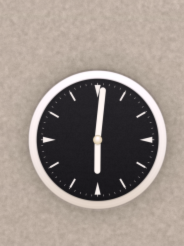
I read {"hour": 6, "minute": 1}
